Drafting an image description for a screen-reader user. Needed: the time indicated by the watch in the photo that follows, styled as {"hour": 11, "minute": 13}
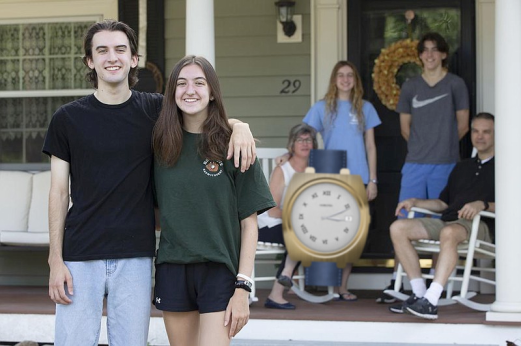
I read {"hour": 3, "minute": 11}
